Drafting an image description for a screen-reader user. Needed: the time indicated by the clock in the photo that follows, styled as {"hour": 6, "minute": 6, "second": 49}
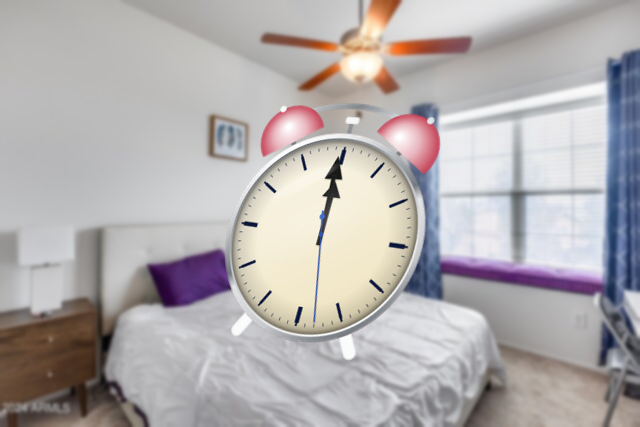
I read {"hour": 11, "minute": 59, "second": 28}
